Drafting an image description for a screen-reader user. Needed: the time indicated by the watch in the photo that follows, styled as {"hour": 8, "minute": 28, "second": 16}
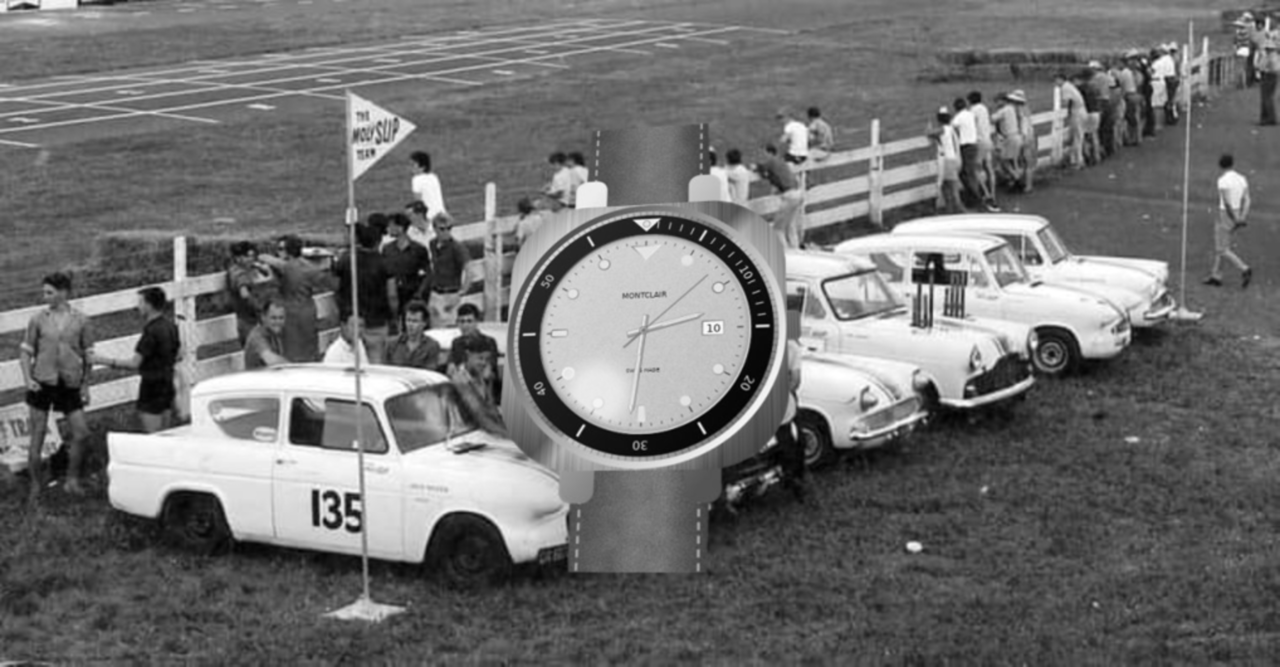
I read {"hour": 2, "minute": 31, "second": 8}
